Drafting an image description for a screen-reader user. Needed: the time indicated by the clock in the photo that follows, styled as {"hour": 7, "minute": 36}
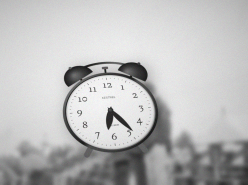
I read {"hour": 6, "minute": 24}
